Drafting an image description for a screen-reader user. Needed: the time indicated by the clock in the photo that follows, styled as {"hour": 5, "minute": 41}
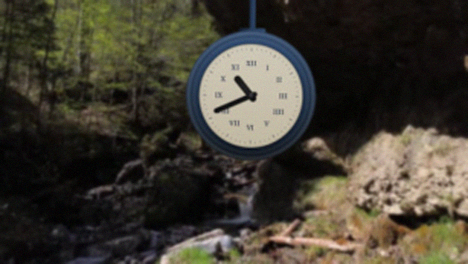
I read {"hour": 10, "minute": 41}
